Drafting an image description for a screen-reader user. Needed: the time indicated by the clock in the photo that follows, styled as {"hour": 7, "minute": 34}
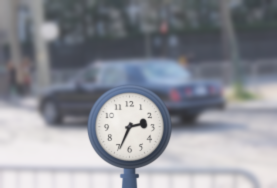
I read {"hour": 2, "minute": 34}
